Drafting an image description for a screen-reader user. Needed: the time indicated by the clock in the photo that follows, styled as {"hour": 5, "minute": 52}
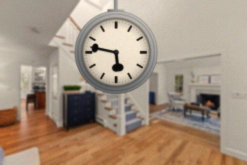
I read {"hour": 5, "minute": 47}
